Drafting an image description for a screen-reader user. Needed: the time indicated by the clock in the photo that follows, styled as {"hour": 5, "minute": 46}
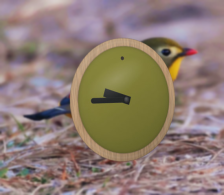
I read {"hour": 9, "minute": 46}
